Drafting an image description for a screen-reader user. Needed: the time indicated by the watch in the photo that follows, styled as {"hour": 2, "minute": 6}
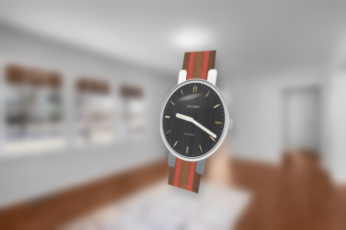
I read {"hour": 9, "minute": 19}
